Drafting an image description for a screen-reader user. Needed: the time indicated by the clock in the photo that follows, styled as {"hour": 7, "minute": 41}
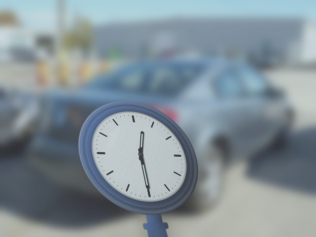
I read {"hour": 12, "minute": 30}
